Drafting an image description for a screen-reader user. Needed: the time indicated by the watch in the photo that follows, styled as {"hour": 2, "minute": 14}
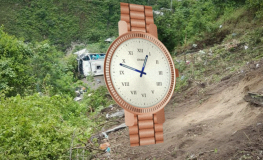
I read {"hour": 12, "minute": 48}
